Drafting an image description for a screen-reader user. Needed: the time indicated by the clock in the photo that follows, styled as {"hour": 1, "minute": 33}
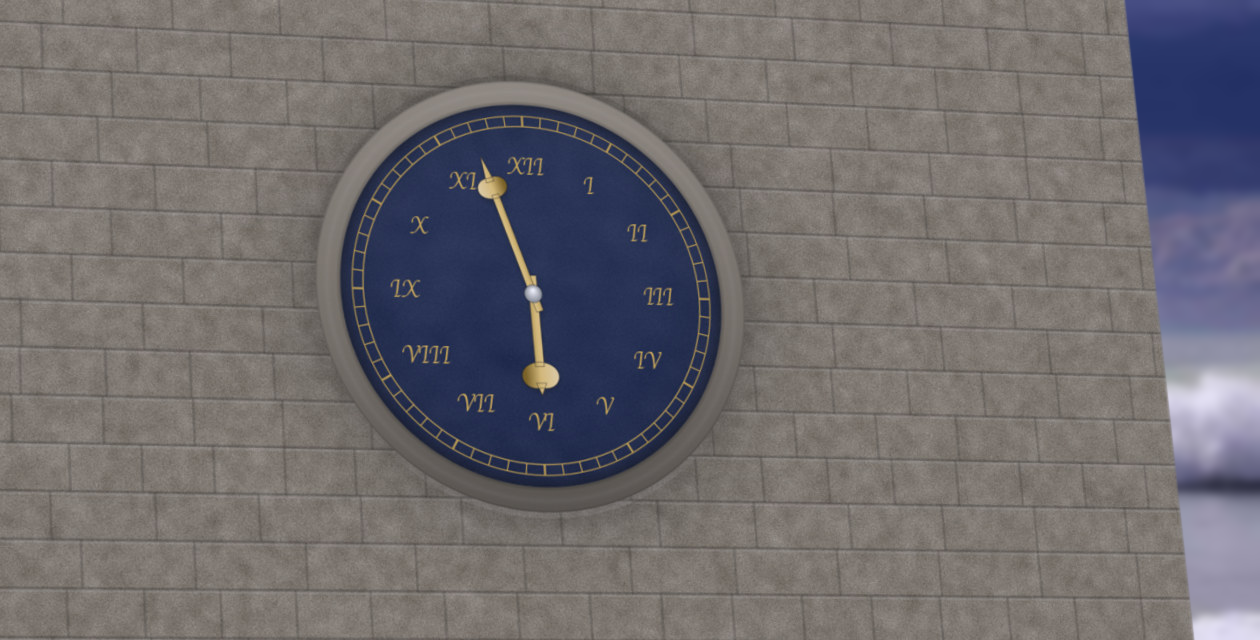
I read {"hour": 5, "minute": 57}
